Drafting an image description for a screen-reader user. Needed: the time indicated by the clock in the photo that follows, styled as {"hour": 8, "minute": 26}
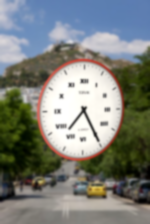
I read {"hour": 7, "minute": 25}
